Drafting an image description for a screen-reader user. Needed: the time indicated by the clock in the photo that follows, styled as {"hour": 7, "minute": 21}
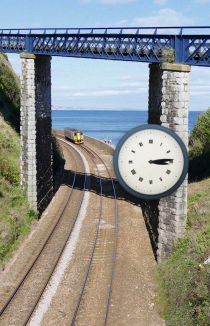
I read {"hour": 3, "minute": 14}
